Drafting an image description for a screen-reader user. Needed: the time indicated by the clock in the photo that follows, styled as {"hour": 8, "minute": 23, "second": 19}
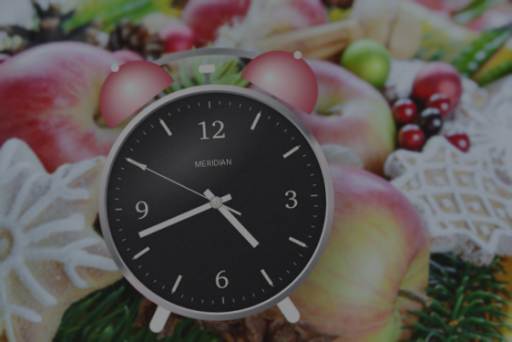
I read {"hour": 4, "minute": 41, "second": 50}
